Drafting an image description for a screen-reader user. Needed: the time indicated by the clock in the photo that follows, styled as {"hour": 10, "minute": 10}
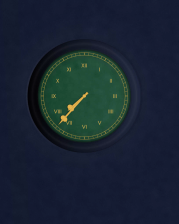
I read {"hour": 7, "minute": 37}
